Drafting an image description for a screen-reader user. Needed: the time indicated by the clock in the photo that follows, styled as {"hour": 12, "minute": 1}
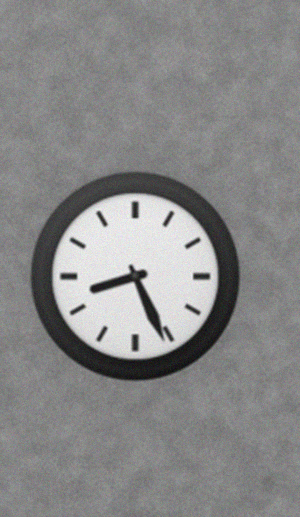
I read {"hour": 8, "minute": 26}
